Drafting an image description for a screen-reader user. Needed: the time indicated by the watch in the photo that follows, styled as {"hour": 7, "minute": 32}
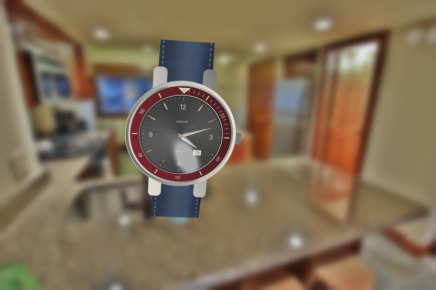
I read {"hour": 4, "minute": 12}
